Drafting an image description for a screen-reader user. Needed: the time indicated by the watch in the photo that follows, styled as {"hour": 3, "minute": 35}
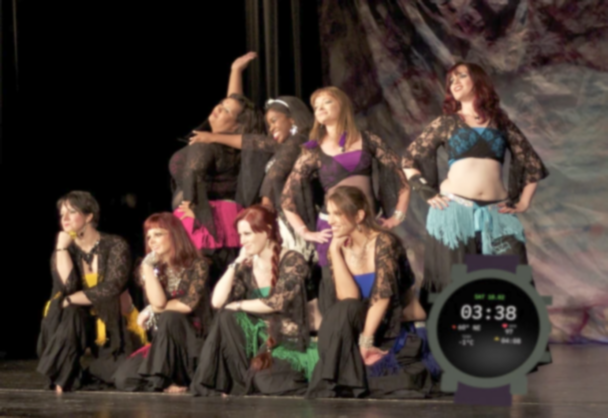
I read {"hour": 3, "minute": 38}
